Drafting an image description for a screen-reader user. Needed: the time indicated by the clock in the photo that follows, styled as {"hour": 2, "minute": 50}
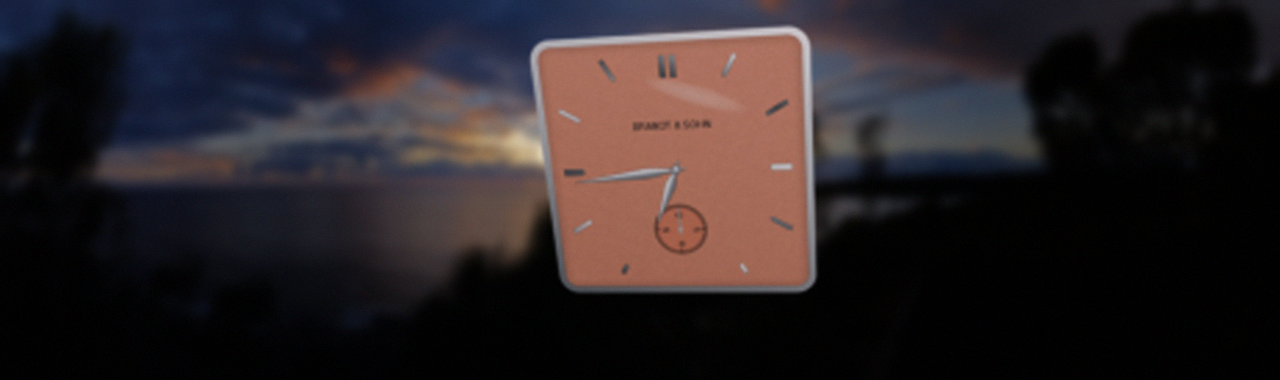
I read {"hour": 6, "minute": 44}
